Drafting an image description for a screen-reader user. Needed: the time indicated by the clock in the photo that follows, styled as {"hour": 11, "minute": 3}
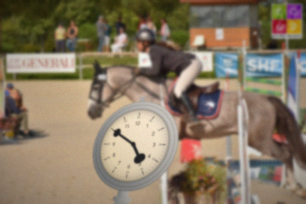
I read {"hour": 4, "minute": 50}
